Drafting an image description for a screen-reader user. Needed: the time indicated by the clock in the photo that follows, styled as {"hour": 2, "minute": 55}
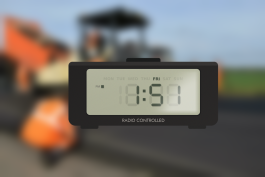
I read {"hour": 1, "minute": 51}
